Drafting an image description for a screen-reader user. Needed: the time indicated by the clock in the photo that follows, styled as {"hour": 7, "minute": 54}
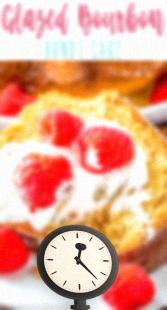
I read {"hour": 12, "minute": 23}
